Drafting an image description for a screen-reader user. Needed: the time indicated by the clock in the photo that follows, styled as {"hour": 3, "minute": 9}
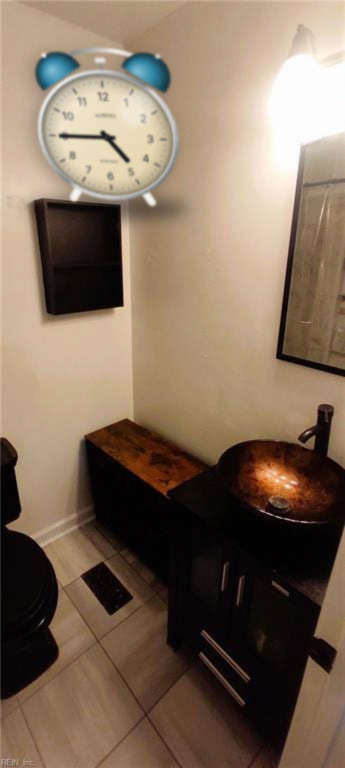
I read {"hour": 4, "minute": 45}
